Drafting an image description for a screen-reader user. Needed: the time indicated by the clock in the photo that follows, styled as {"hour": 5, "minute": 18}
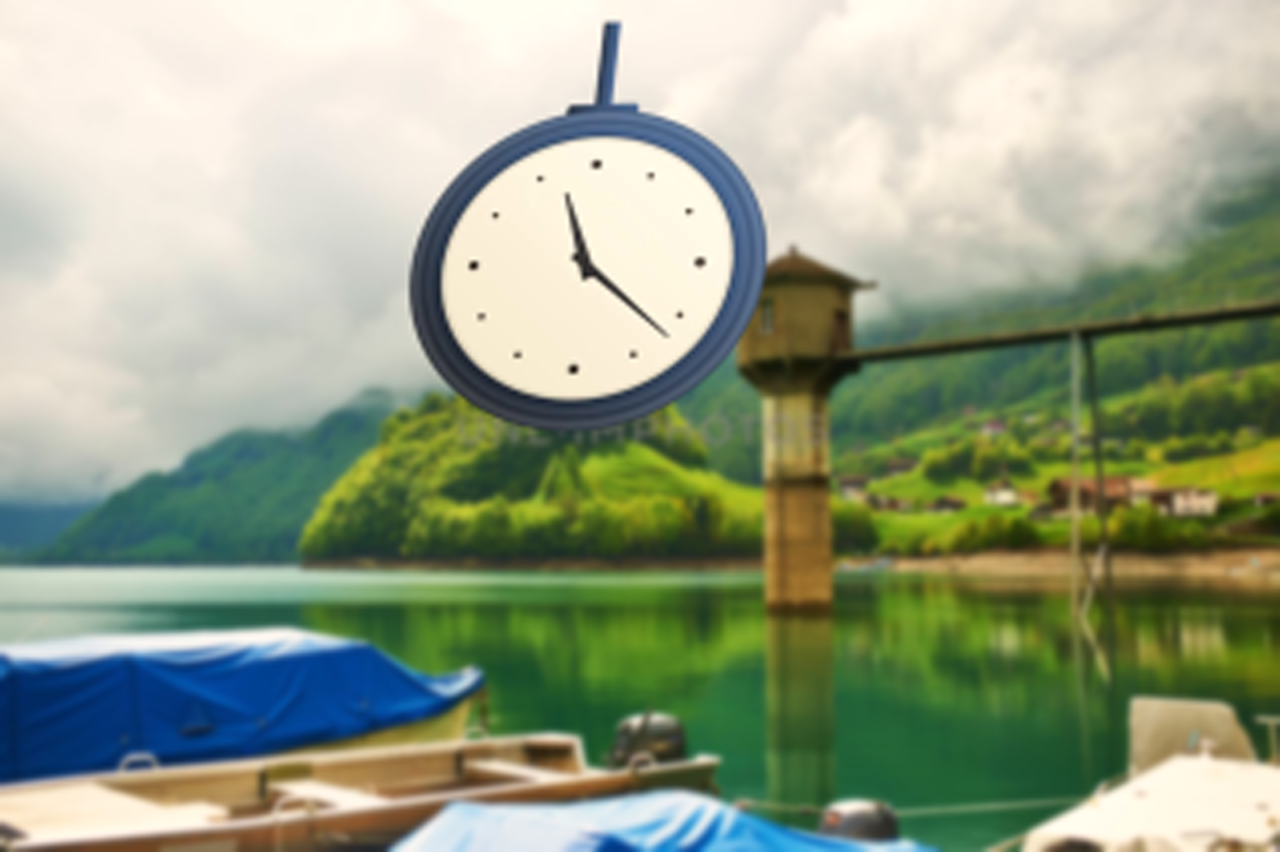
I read {"hour": 11, "minute": 22}
